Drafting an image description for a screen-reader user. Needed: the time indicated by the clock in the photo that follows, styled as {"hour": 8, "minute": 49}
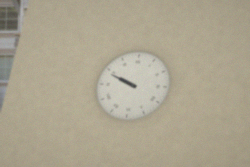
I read {"hour": 9, "minute": 49}
